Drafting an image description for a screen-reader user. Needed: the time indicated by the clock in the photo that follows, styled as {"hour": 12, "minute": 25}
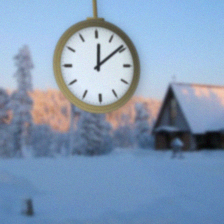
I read {"hour": 12, "minute": 9}
